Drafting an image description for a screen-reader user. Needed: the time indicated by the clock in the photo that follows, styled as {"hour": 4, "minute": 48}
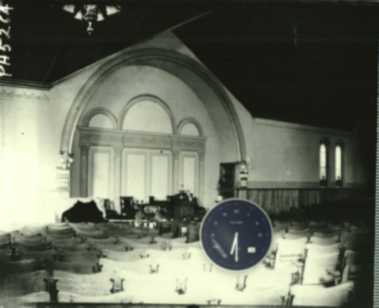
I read {"hour": 6, "minute": 30}
